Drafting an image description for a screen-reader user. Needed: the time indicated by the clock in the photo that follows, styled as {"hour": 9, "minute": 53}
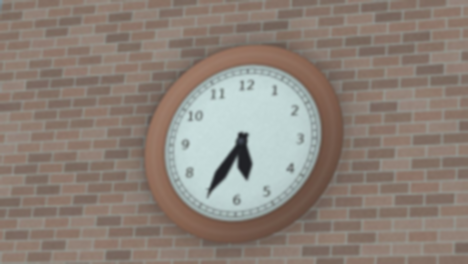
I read {"hour": 5, "minute": 35}
